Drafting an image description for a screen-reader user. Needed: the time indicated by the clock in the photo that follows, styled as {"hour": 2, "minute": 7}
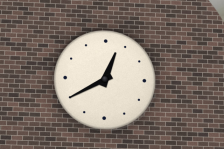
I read {"hour": 12, "minute": 40}
